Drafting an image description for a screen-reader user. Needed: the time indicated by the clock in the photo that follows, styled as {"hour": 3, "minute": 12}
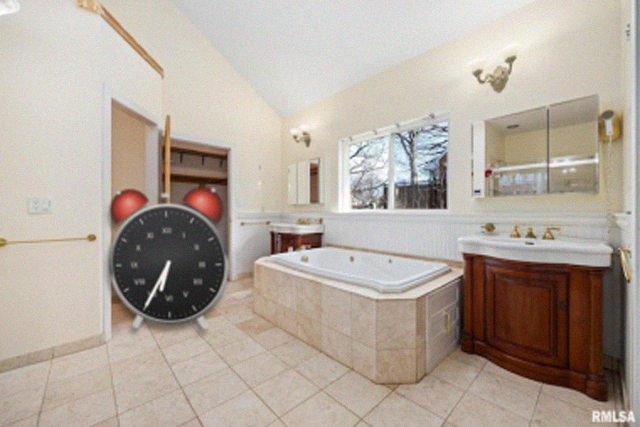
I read {"hour": 6, "minute": 35}
